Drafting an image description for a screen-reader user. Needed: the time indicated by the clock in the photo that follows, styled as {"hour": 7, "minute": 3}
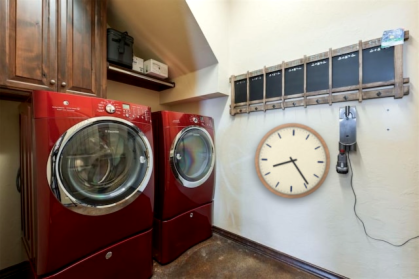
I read {"hour": 8, "minute": 24}
